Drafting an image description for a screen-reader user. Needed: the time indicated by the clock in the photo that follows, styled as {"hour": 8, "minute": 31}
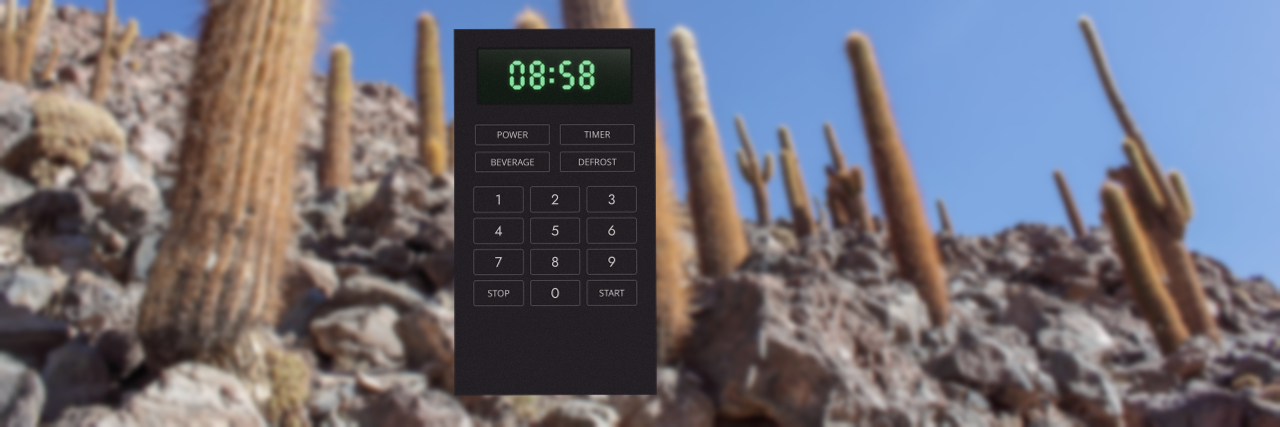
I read {"hour": 8, "minute": 58}
